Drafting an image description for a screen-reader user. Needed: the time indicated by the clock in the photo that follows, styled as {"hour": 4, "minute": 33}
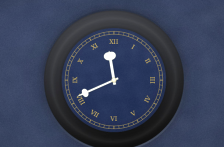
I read {"hour": 11, "minute": 41}
